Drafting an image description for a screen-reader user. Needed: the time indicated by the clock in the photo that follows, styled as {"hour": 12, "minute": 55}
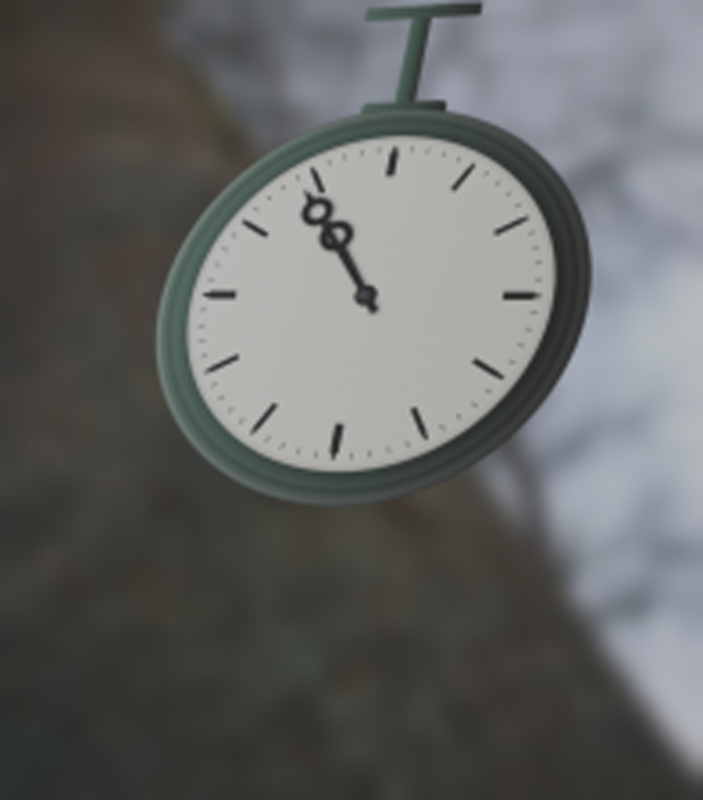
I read {"hour": 10, "minute": 54}
